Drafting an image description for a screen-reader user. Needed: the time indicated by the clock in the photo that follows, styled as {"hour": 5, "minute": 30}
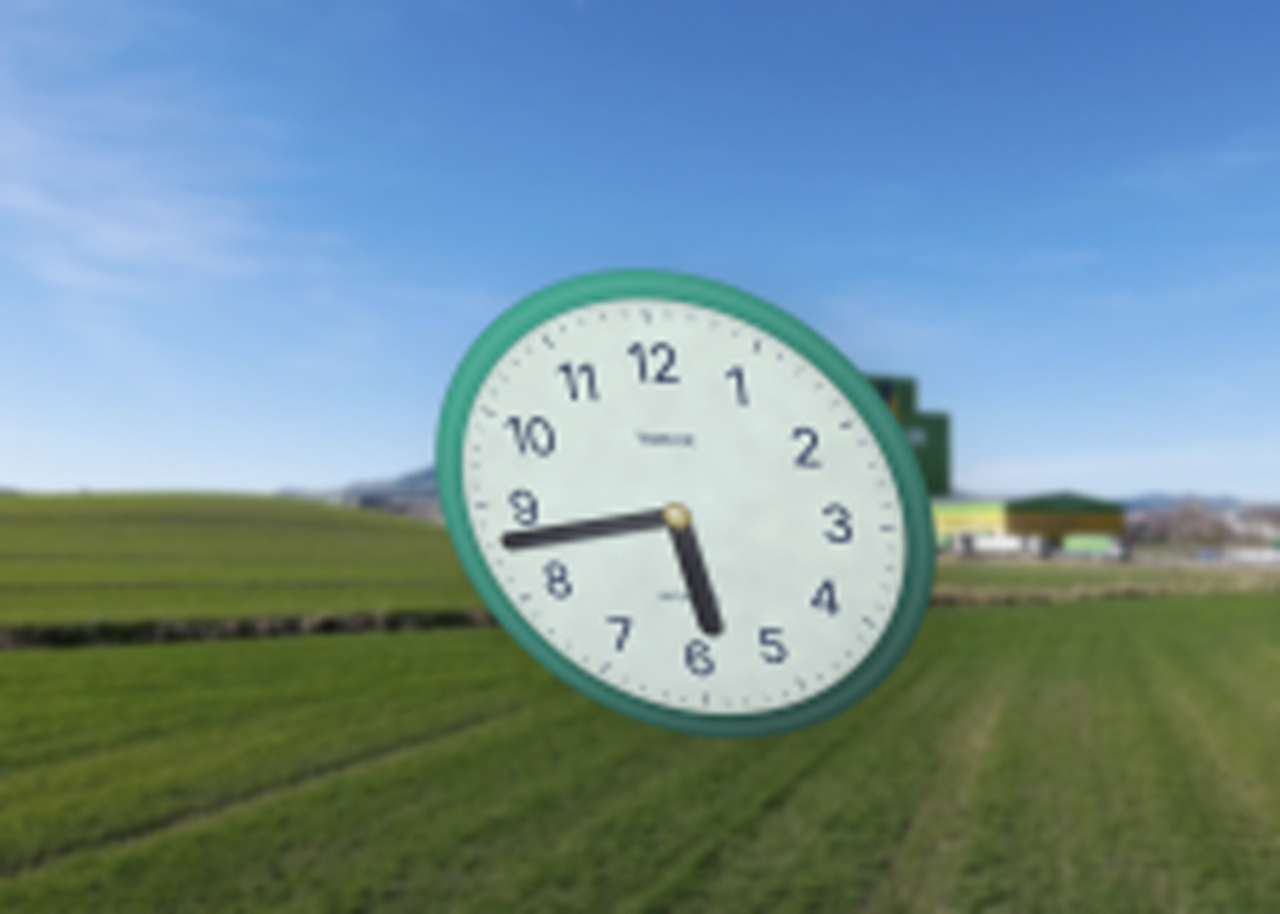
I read {"hour": 5, "minute": 43}
